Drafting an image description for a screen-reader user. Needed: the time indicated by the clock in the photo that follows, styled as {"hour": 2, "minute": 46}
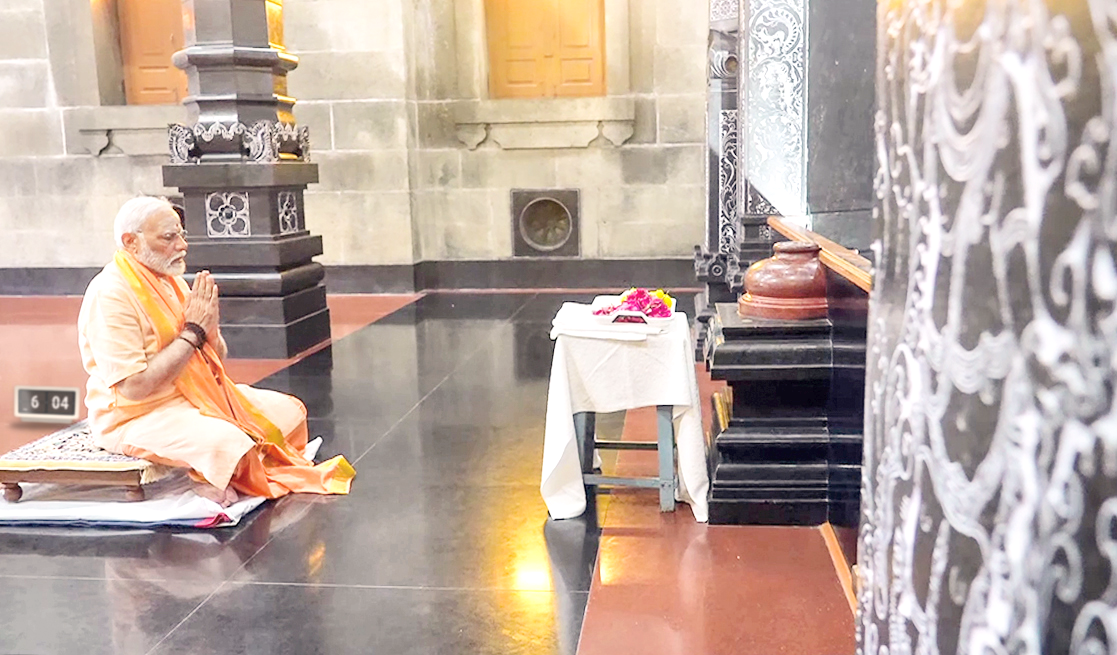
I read {"hour": 6, "minute": 4}
